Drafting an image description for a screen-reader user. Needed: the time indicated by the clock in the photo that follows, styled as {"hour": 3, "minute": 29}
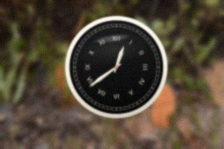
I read {"hour": 12, "minute": 39}
